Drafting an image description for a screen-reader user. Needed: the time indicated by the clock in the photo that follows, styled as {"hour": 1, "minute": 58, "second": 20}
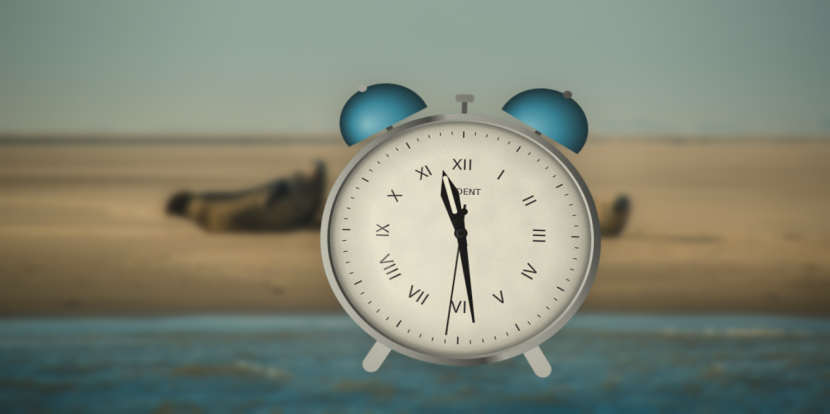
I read {"hour": 11, "minute": 28, "second": 31}
